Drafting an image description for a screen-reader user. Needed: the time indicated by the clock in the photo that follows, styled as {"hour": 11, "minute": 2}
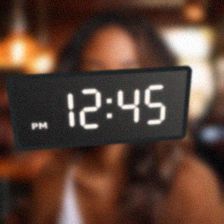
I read {"hour": 12, "minute": 45}
